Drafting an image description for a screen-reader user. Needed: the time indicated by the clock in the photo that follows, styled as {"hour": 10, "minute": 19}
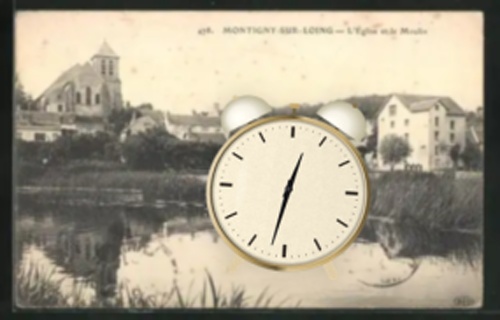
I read {"hour": 12, "minute": 32}
